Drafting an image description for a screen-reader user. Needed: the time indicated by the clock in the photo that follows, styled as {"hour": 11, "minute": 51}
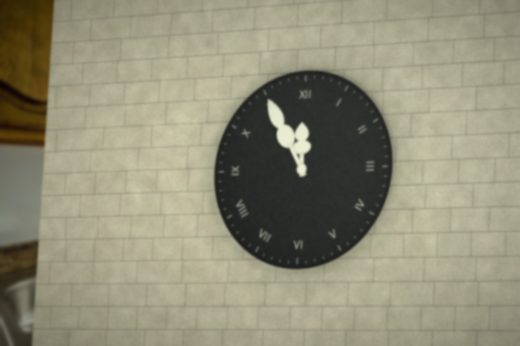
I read {"hour": 11, "minute": 55}
